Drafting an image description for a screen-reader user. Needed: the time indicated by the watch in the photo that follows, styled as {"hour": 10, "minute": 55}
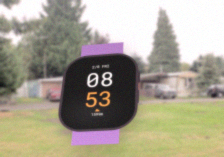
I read {"hour": 8, "minute": 53}
